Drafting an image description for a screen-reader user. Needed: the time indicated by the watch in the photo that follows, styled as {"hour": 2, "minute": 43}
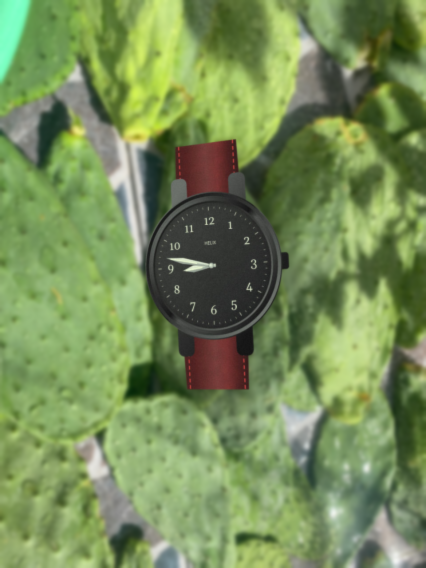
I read {"hour": 8, "minute": 47}
